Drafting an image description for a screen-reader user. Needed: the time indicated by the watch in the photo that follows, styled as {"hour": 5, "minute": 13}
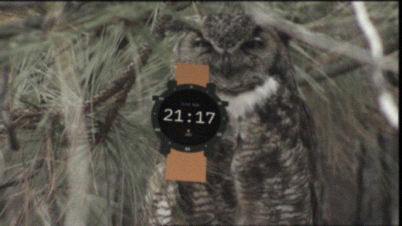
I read {"hour": 21, "minute": 17}
